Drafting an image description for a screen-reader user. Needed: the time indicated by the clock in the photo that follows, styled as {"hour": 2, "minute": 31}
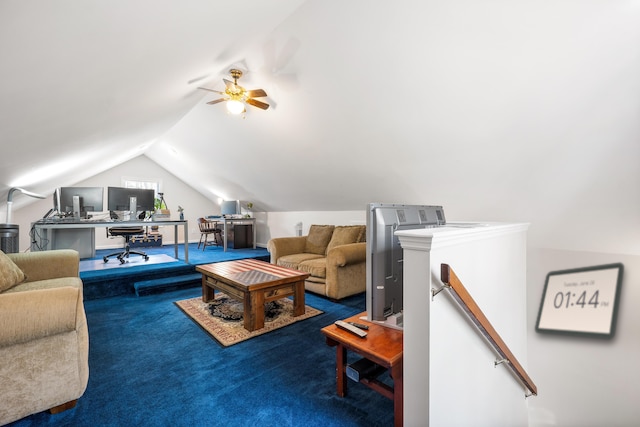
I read {"hour": 1, "minute": 44}
